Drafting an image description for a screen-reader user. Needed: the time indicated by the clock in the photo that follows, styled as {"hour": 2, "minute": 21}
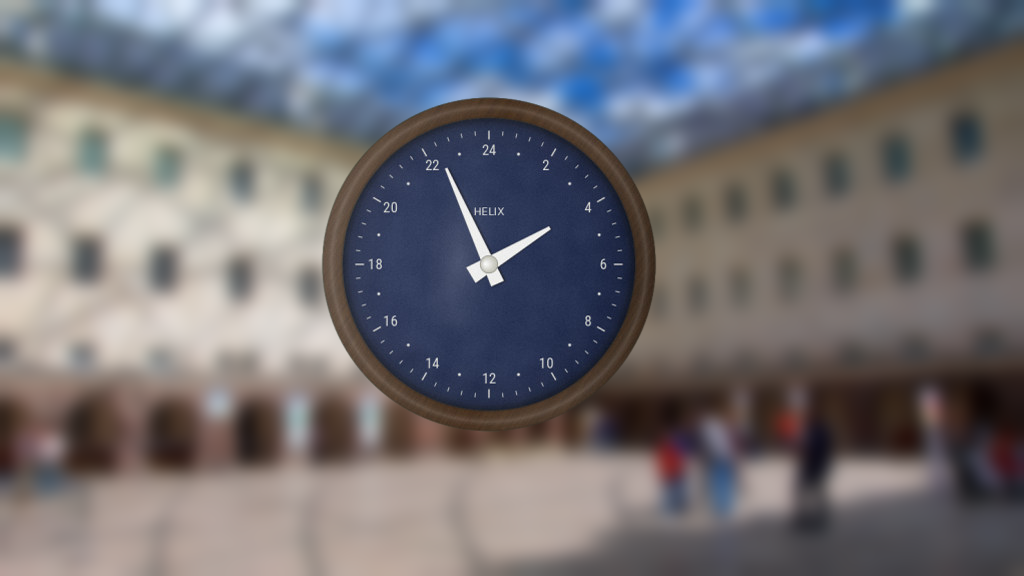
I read {"hour": 3, "minute": 56}
